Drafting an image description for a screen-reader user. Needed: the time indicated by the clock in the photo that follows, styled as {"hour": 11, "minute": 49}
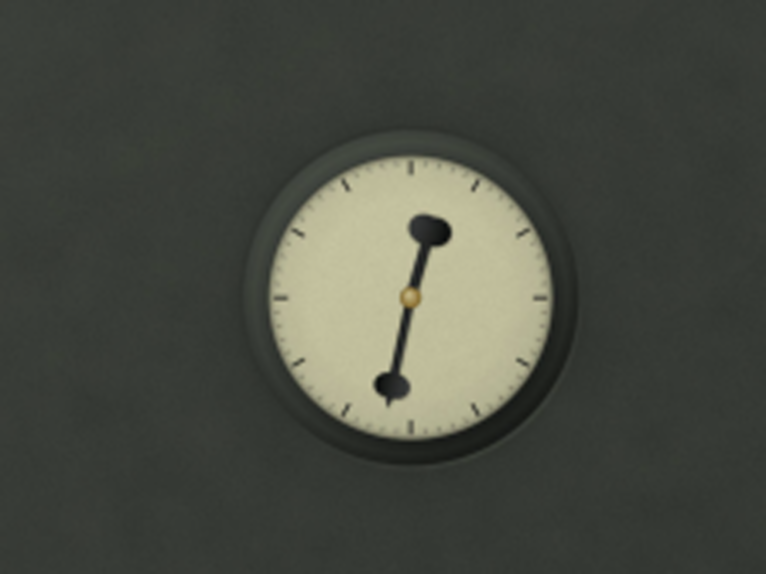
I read {"hour": 12, "minute": 32}
